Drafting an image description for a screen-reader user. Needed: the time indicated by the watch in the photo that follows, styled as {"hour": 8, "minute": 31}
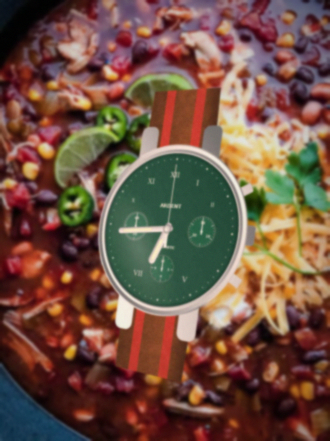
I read {"hour": 6, "minute": 44}
